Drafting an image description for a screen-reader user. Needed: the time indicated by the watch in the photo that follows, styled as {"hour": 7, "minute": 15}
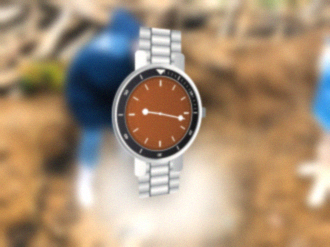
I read {"hour": 9, "minute": 17}
